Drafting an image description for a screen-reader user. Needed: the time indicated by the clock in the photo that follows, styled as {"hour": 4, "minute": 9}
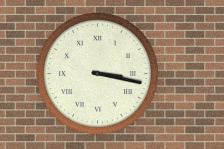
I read {"hour": 3, "minute": 17}
